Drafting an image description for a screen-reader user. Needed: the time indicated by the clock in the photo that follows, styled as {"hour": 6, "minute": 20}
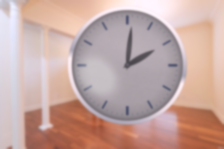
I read {"hour": 2, "minute": 1}
